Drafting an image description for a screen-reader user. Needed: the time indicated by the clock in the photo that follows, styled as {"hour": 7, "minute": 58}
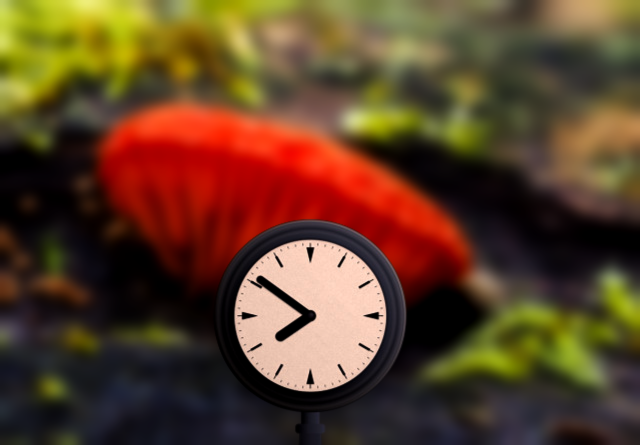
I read {"hour": 7, "minute": 51}
